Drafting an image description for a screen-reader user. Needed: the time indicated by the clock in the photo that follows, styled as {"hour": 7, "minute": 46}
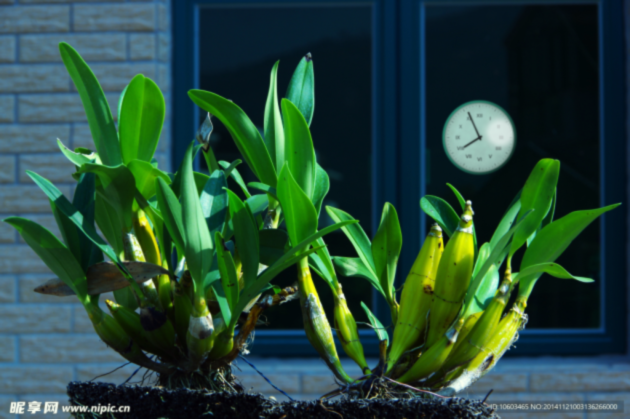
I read {"hour": 7, "minute": 56}
